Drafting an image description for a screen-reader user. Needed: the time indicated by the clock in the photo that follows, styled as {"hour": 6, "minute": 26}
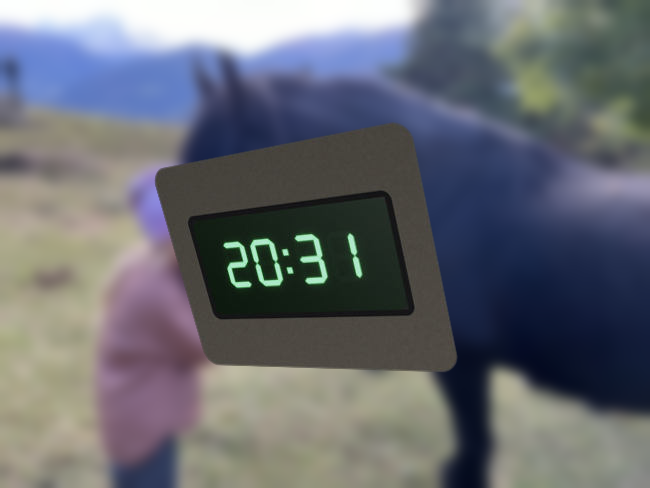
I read {"hour": 20, "minute": 31}
